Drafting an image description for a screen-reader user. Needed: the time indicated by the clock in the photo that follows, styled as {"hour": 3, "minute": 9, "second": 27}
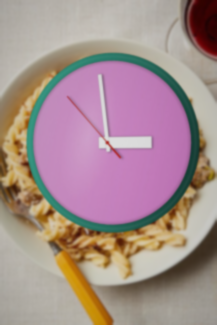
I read {"hour": 2, "minute": 58, "second": 53}
